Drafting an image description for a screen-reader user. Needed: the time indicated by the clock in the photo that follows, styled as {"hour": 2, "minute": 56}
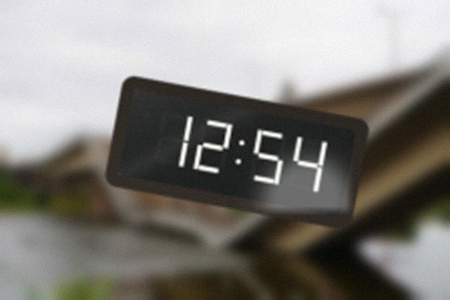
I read {"hour": 12, "minute": 54}
